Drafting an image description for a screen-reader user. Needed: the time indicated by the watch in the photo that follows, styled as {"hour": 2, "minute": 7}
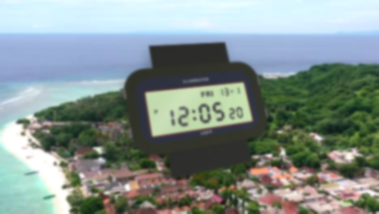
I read {"hour": 12, "minute": 5}
